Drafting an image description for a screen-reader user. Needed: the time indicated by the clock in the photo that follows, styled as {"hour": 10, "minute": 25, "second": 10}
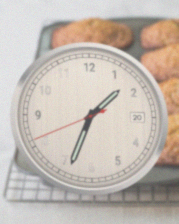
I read {"hour": 1, "minute": 33, "second": 41}
